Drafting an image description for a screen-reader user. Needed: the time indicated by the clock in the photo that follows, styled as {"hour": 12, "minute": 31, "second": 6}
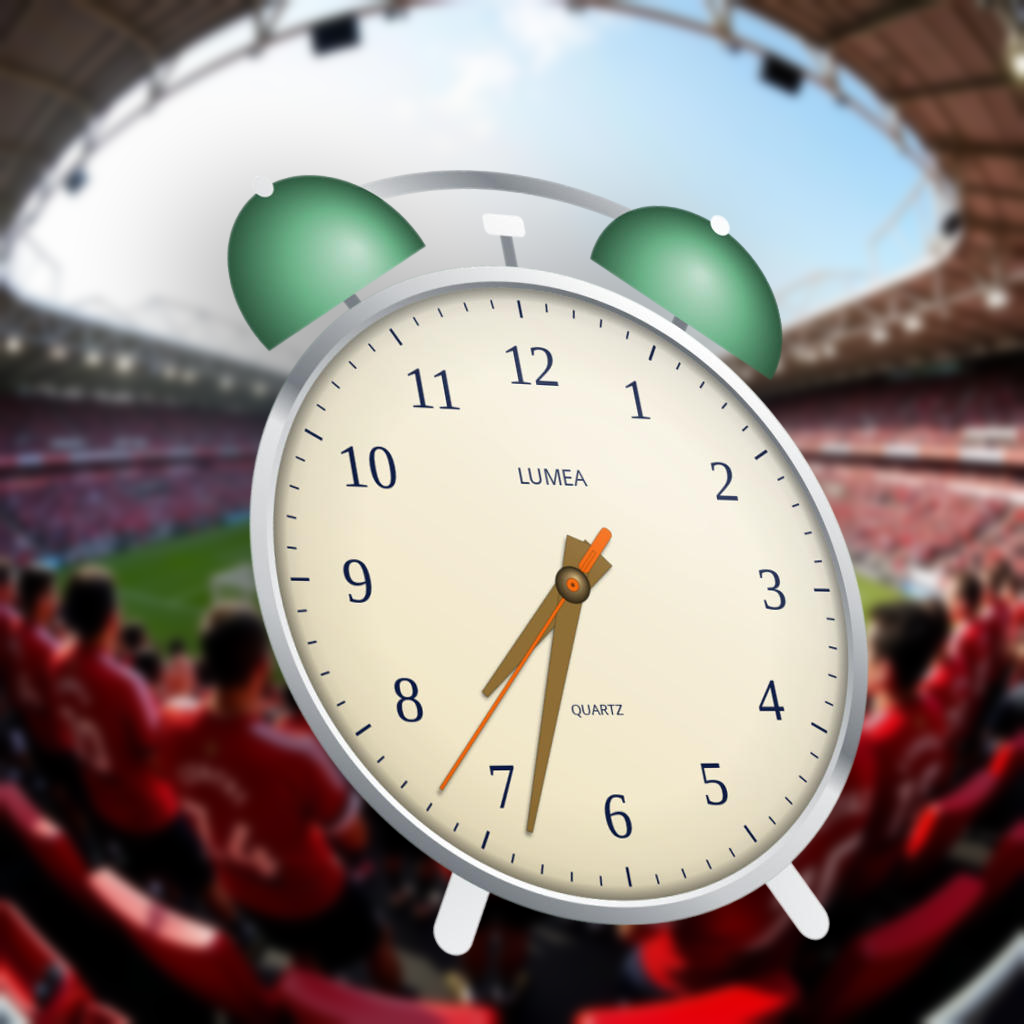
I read {"hour": 7, "minute": 33, "second": 37}
